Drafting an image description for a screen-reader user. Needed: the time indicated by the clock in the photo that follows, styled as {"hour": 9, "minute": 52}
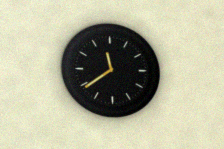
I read {"hour": 11, "minute": 39}
